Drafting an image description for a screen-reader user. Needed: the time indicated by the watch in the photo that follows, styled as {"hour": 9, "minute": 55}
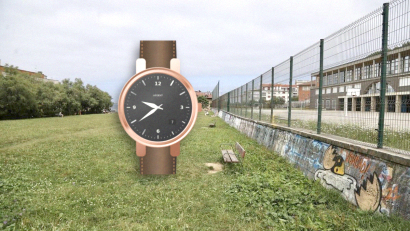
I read {"hour": 9, "minute": 39}
